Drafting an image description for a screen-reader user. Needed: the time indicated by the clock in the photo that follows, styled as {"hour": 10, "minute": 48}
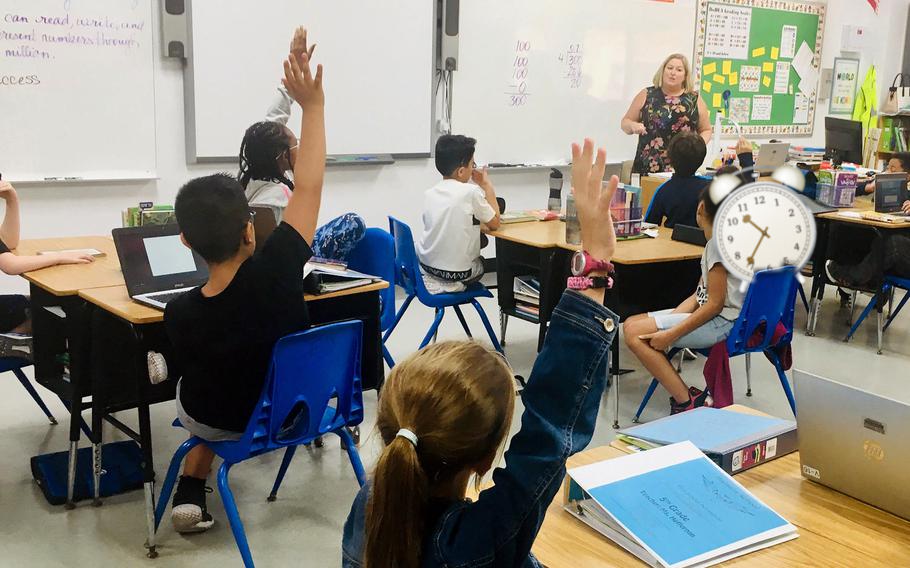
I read {"hour": 10, "minute": 36}
